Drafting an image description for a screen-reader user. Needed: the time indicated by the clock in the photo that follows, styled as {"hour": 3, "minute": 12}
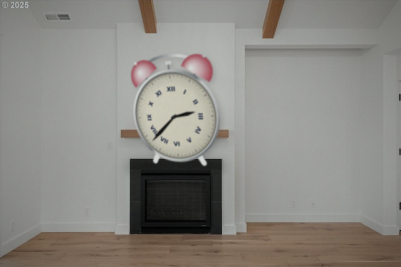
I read {"hour": 2, "minute": 38}
